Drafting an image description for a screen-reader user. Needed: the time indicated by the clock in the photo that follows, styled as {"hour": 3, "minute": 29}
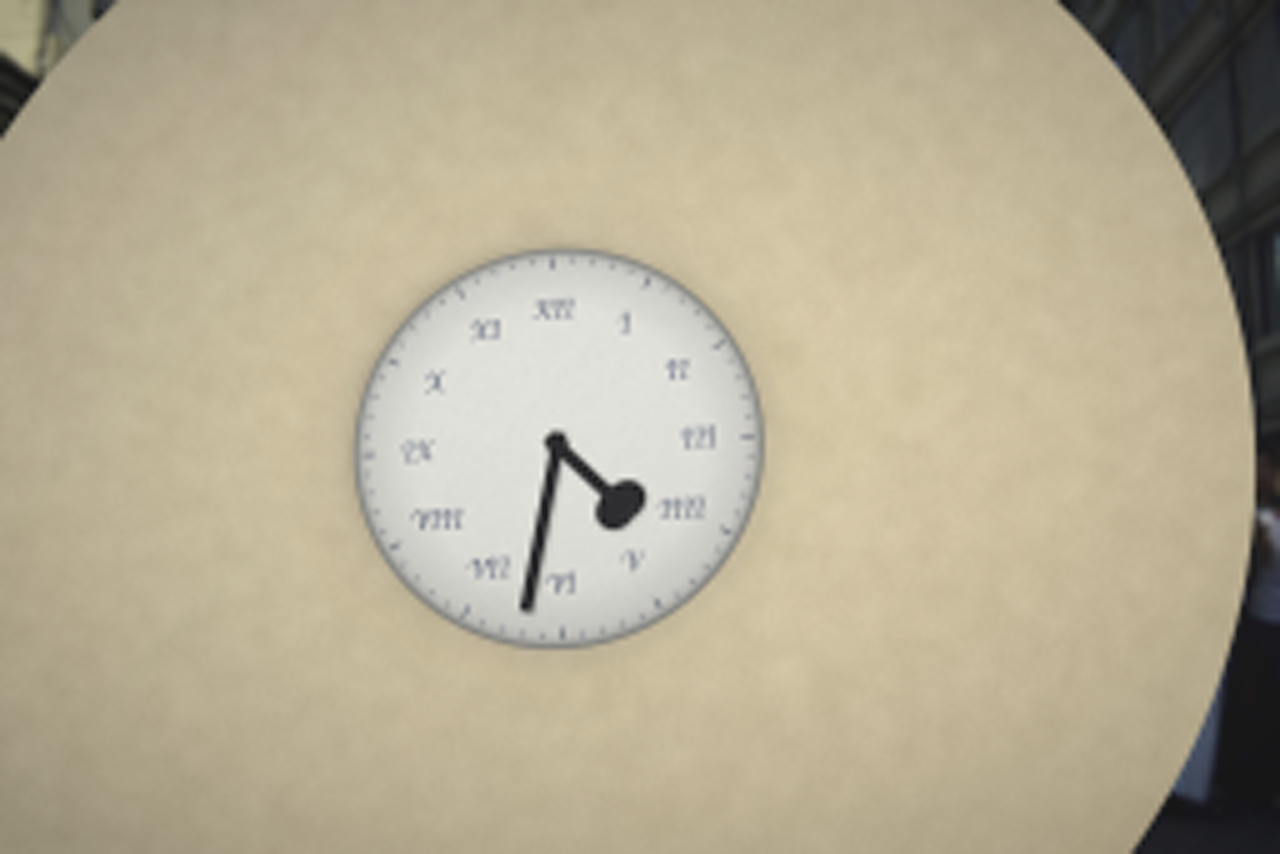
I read {"hour": 4, "minute": 32}
